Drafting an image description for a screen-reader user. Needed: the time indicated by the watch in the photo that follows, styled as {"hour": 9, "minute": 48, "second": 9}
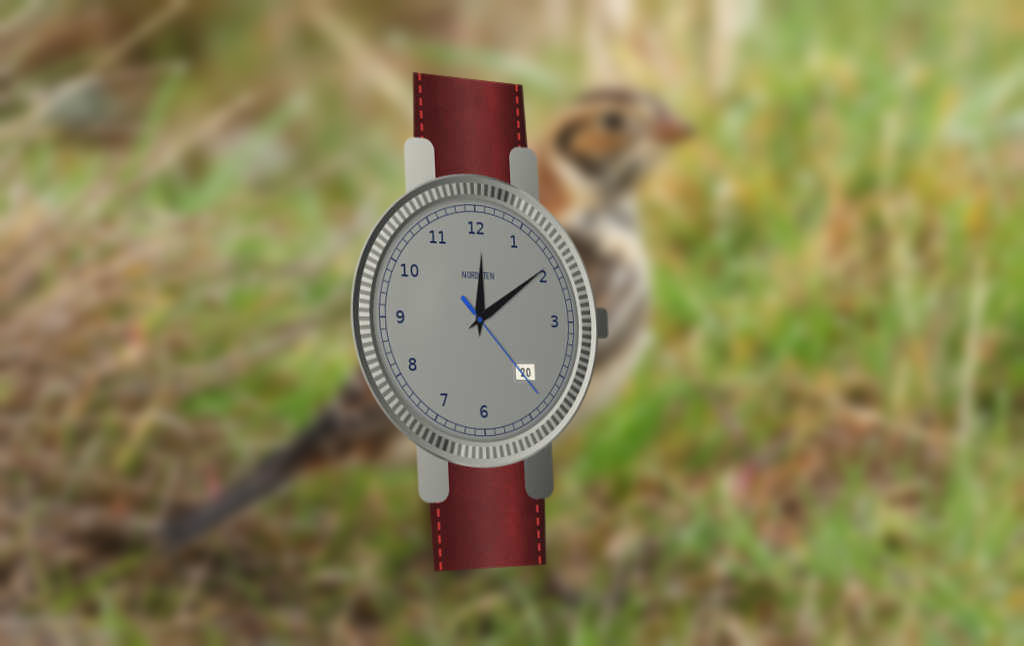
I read {"hour": 12, "minute": 9, "second": 23}
